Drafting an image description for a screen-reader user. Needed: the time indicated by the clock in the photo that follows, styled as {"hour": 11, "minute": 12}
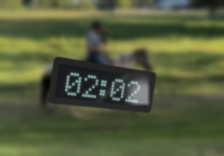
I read {"hour": 2, "minute": 2}
